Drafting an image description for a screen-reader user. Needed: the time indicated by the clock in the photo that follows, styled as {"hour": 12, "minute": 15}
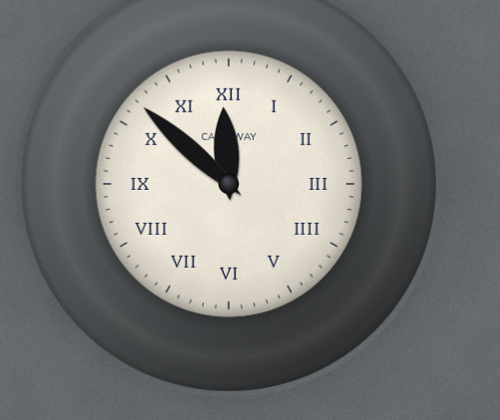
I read {"hour": 11, "minute": 52}
